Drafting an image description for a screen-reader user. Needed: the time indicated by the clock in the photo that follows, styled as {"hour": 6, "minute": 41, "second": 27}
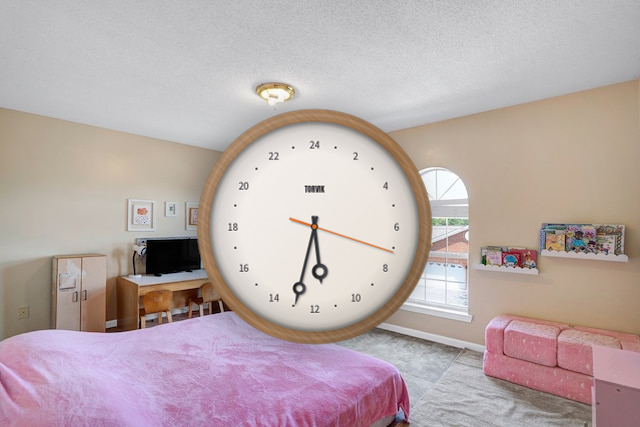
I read {"hour": 11, "minute": 32, "second": 18}
